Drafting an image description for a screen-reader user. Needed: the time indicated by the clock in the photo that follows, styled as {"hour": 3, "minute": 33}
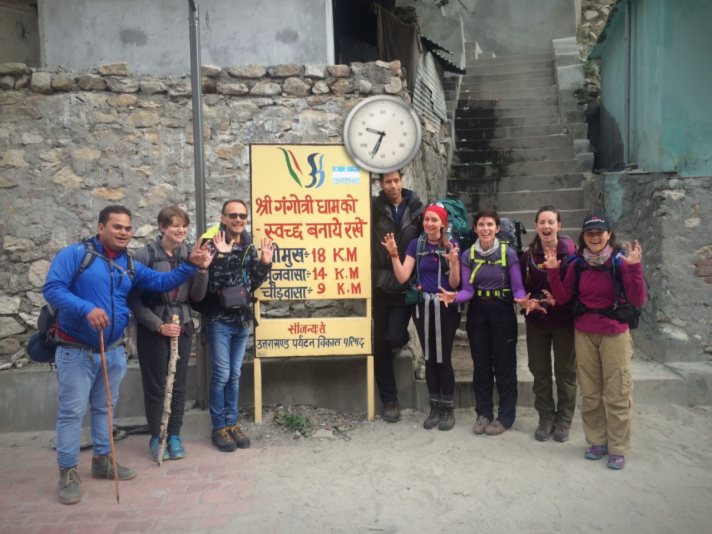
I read {"hour": 9, "minute": 34}
